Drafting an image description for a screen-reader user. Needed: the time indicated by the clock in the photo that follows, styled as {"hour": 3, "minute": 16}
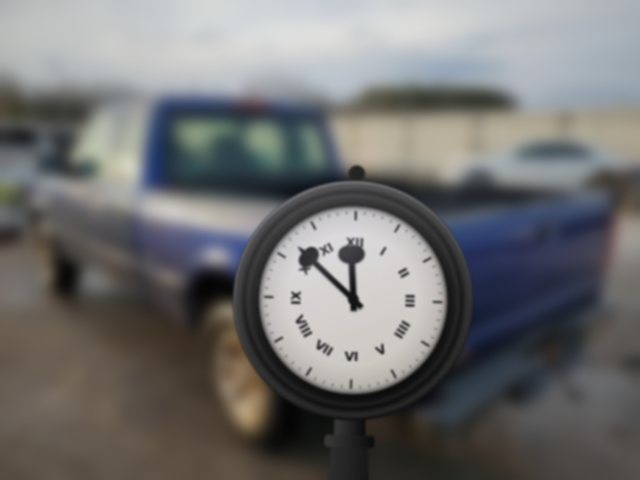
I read {"hour": 11, "minute": 52}
